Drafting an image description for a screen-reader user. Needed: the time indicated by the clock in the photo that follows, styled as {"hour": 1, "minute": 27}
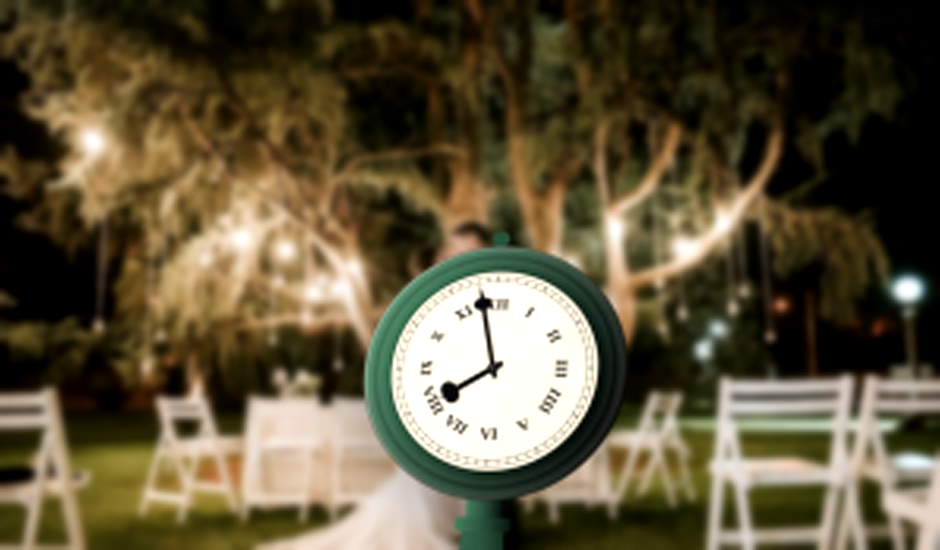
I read {"hour": 7, "minute": 58}
